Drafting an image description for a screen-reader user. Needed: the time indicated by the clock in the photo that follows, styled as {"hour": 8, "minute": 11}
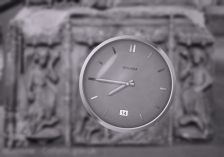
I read {"hour": 7, "minute": 45}
